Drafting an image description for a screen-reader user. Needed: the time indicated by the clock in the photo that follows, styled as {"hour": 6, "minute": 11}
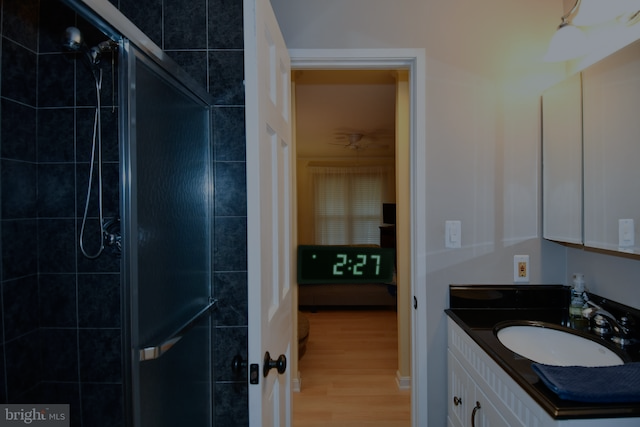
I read {"hour": 2, "minute": 27}
